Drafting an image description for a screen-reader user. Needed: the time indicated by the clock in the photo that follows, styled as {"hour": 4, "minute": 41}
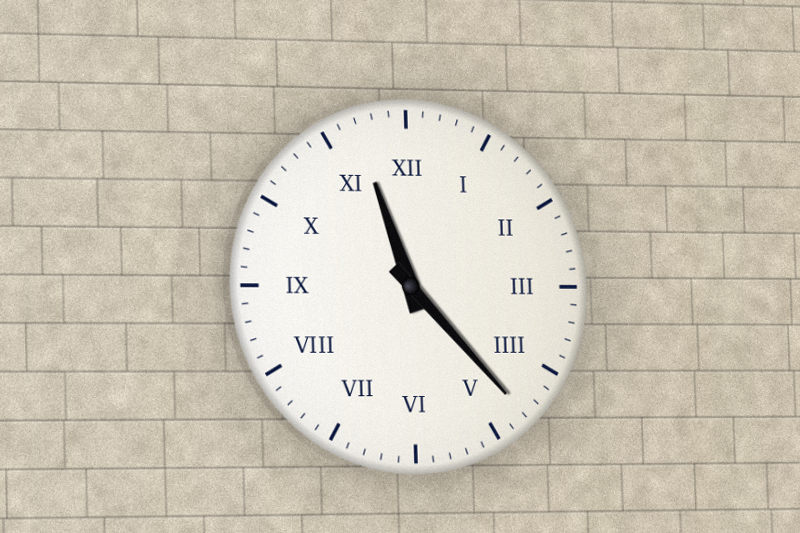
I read {"hour": 11, "minute": 23}
